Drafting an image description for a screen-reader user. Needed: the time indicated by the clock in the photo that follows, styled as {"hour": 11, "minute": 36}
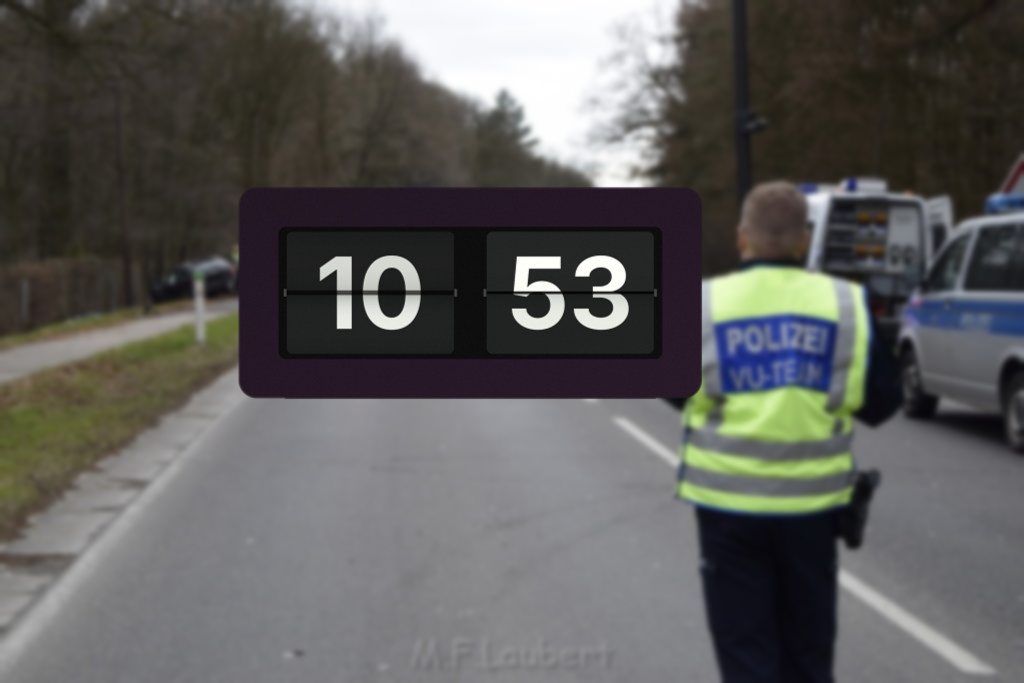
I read {"hour": 10, "minute": 53}
